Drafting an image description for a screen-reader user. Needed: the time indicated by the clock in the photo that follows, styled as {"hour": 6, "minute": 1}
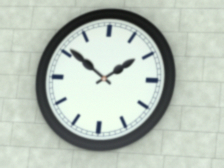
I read {"hour": 1, "minute": 51}
